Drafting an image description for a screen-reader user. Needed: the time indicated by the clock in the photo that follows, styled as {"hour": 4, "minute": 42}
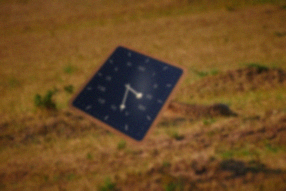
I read {"hour": 3, "minute": 27}
